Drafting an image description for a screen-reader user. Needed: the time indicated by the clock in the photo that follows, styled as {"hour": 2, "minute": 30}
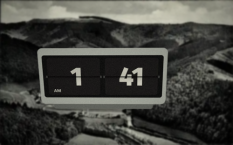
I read {"hour": 1, "minute": 41}
